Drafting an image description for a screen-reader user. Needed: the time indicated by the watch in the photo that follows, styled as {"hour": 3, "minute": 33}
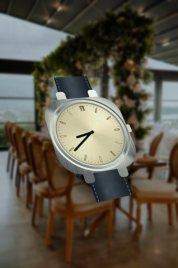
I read {"hour": 8, "minute": 39}
